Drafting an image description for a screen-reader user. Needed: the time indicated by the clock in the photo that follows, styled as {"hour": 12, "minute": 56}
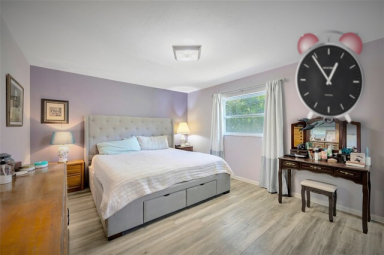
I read {"hour": 12, "minute": 54}
